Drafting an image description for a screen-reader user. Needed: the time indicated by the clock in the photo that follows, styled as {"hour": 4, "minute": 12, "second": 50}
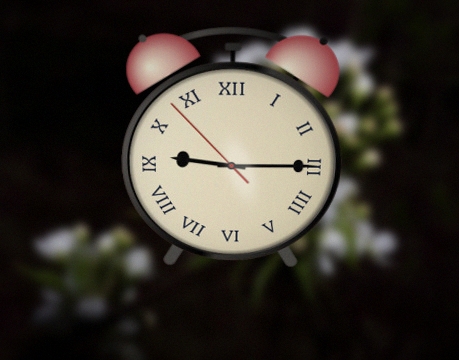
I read {"hour": 9, "minute": 14, "second": 53}
